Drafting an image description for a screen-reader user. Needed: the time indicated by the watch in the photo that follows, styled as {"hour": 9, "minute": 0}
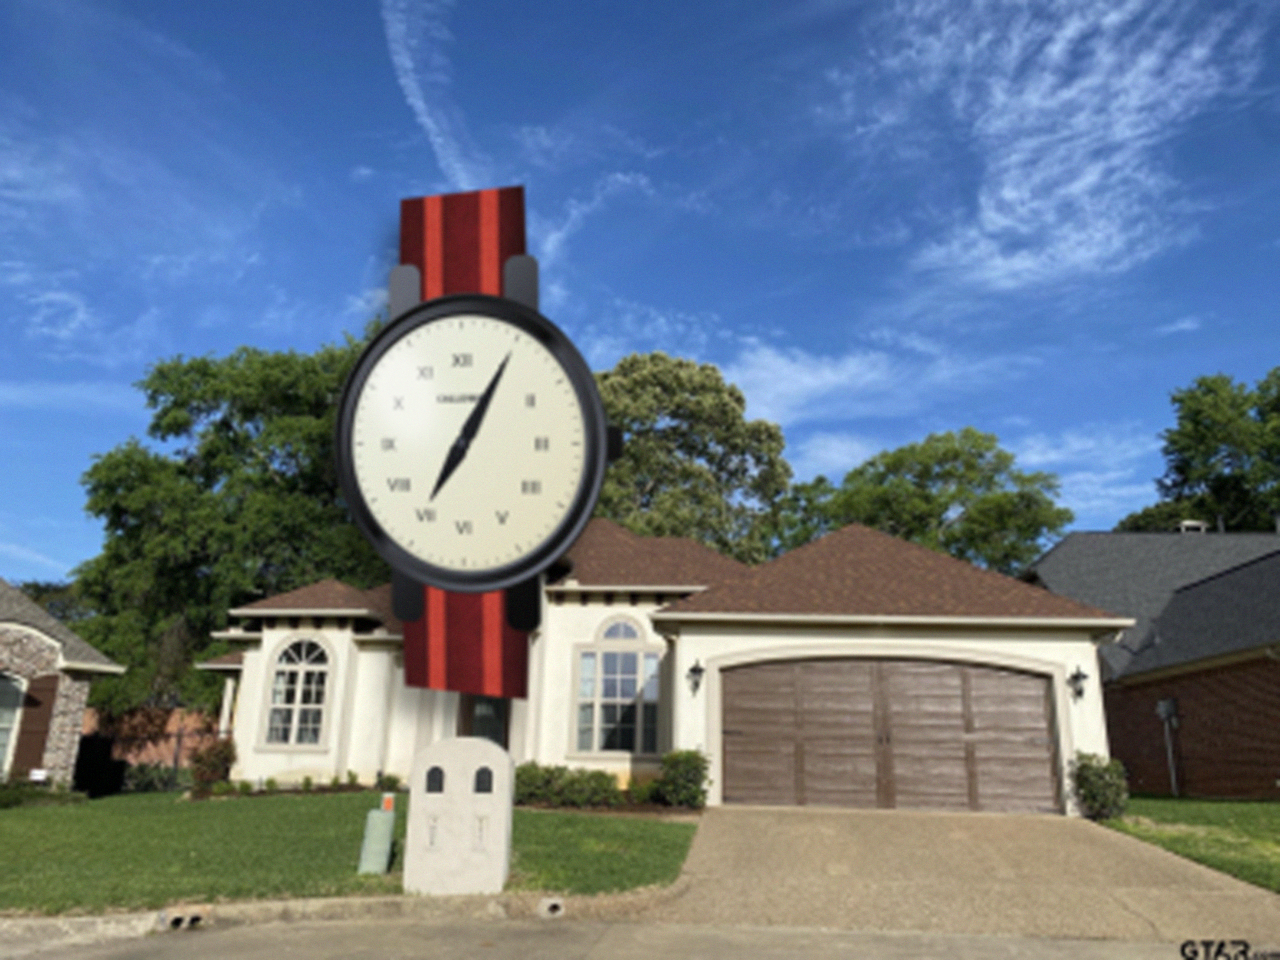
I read {"hour": 7, "minute": 5}
